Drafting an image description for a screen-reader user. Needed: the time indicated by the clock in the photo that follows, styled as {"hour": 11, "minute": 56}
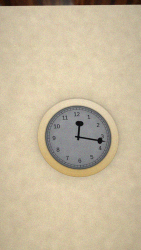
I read {"hour": 12, "minute": 17}
